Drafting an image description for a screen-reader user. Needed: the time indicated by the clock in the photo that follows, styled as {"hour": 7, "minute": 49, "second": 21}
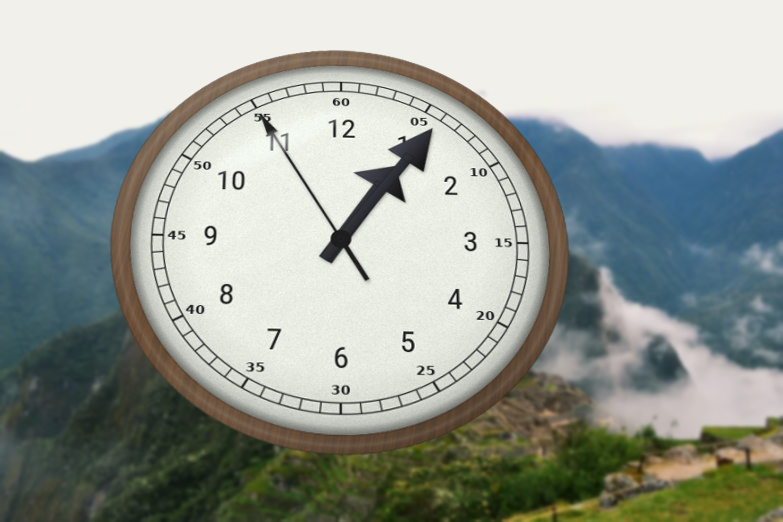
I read {"hour": 1, "minute": 5, "second": 55}
